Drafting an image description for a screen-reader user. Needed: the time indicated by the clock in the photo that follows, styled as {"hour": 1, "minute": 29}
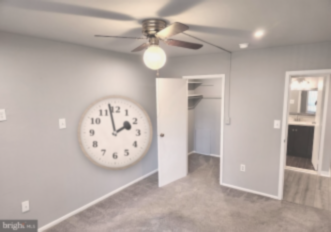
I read {"hour": 1, "minute": 58}
